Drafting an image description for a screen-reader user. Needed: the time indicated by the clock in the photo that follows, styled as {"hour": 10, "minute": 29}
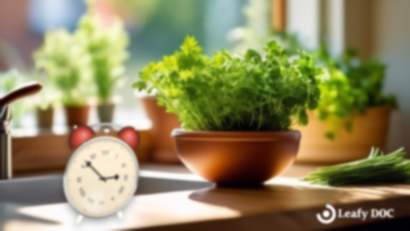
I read {"hour": 2, "minute": 52}
